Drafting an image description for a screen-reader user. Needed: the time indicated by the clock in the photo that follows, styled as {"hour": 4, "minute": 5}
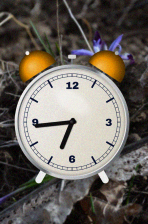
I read {"hour": 6, "minute": 44}
